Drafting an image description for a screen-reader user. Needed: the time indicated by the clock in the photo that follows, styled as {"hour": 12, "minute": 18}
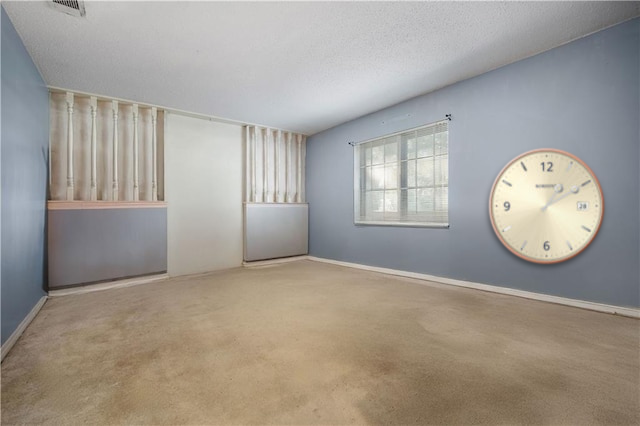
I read {"hour": 1, "minute": 10}
